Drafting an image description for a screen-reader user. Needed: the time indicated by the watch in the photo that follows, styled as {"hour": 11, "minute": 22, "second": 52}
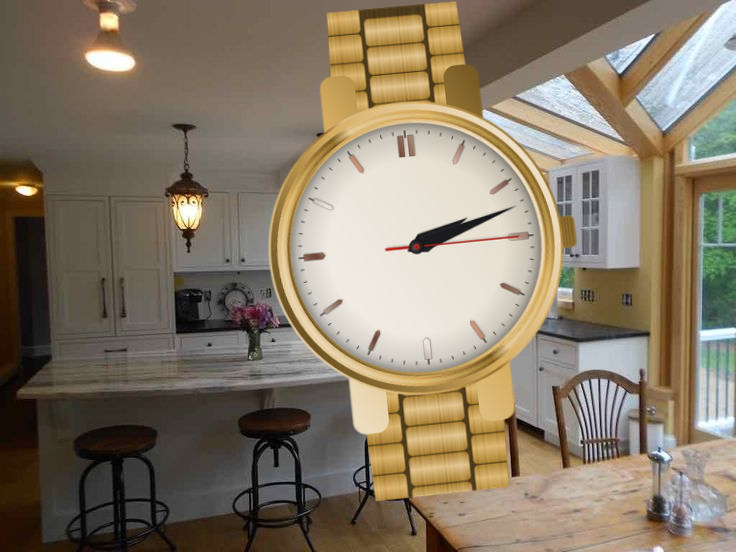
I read {"hour": 2, "minute": 12, "second": 15}
